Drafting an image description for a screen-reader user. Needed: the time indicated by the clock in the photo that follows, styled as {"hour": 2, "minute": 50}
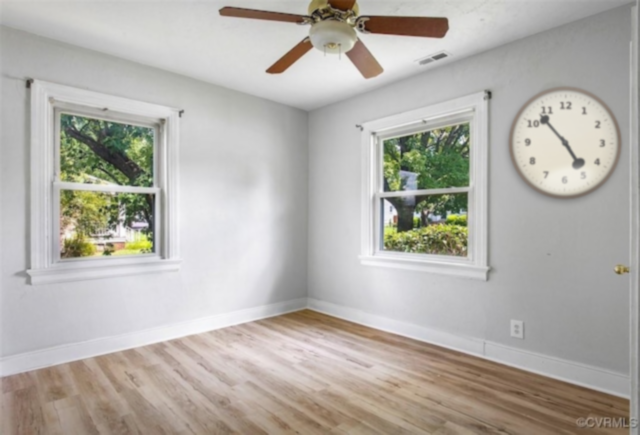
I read {"hour": 4, "minute": 53}
